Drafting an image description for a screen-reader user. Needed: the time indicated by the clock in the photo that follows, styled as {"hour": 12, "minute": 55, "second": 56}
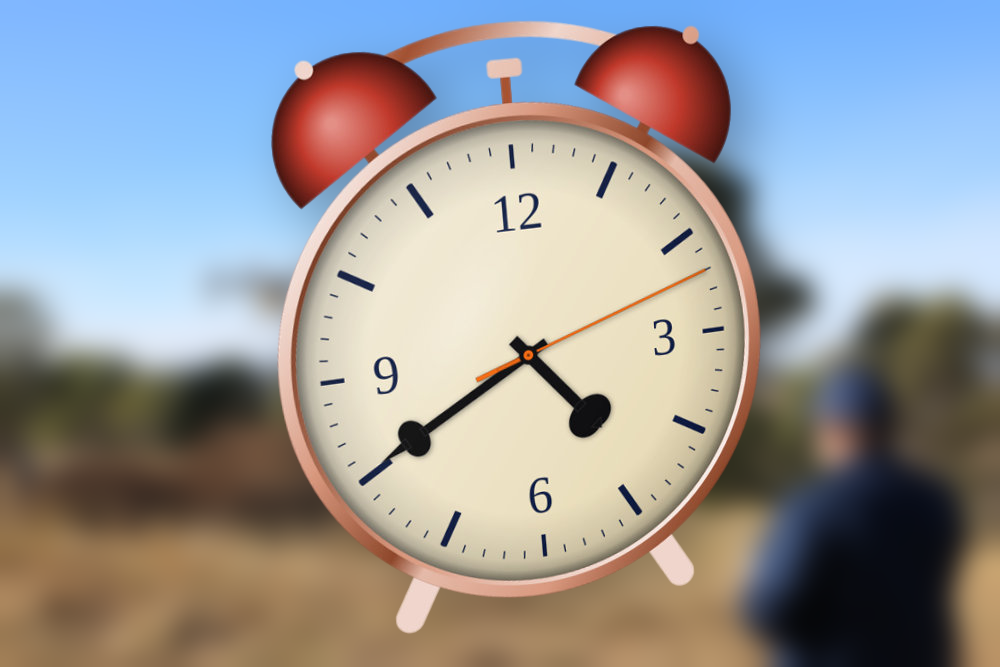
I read {"hour": 4, "minute": 40, "second": 12}
